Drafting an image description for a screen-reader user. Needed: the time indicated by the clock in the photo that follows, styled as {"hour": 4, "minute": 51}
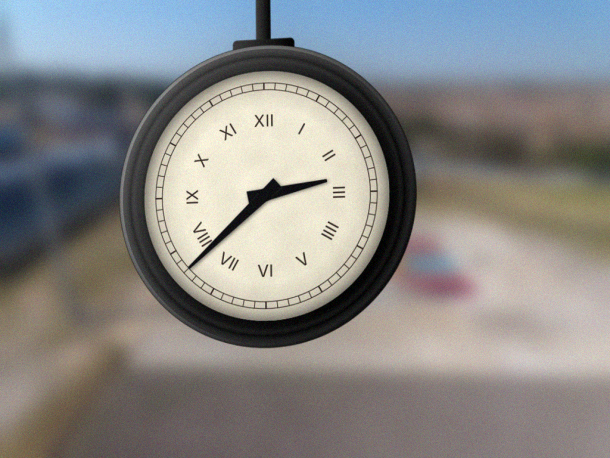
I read {"hour": 2, "minute": 38}
